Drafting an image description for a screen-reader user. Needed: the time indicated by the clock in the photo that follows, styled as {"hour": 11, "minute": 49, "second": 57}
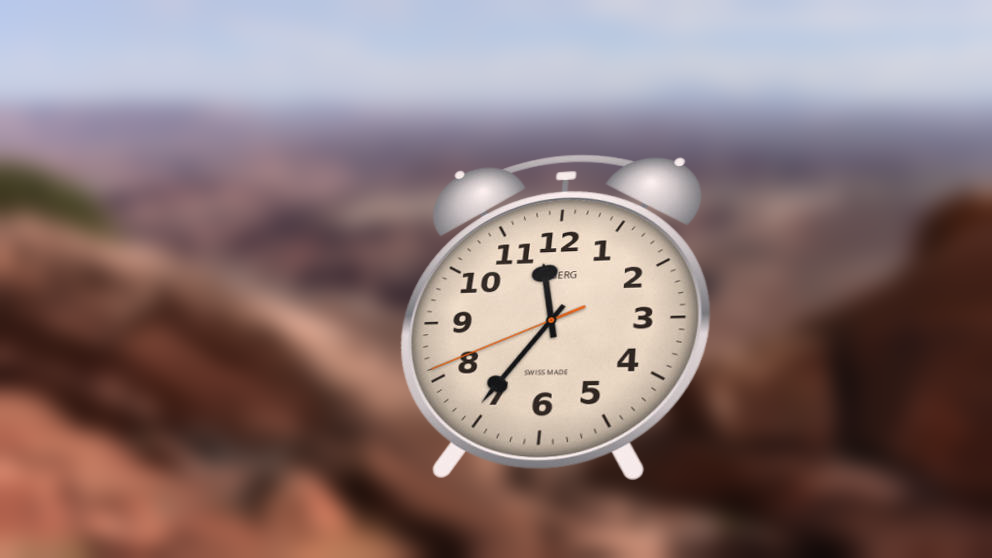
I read {"hour": 11, "minute": 35, "second": 41}
